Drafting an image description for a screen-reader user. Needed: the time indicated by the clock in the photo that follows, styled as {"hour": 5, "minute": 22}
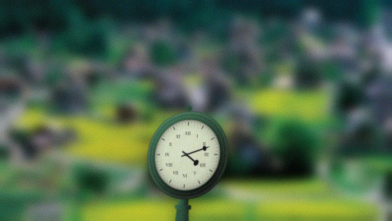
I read {"hour": 4, "minute": 12}
